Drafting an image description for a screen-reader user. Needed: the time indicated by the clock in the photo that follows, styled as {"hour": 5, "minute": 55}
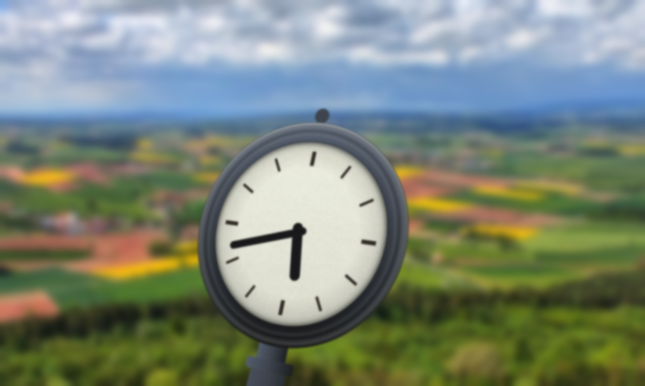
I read {"hour": 5, "minute": 42}
